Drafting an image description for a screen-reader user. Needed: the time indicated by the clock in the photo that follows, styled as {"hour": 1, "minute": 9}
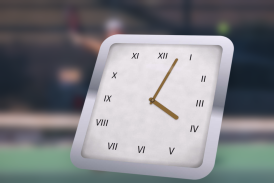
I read {"hour": 4, "minute": 3}
